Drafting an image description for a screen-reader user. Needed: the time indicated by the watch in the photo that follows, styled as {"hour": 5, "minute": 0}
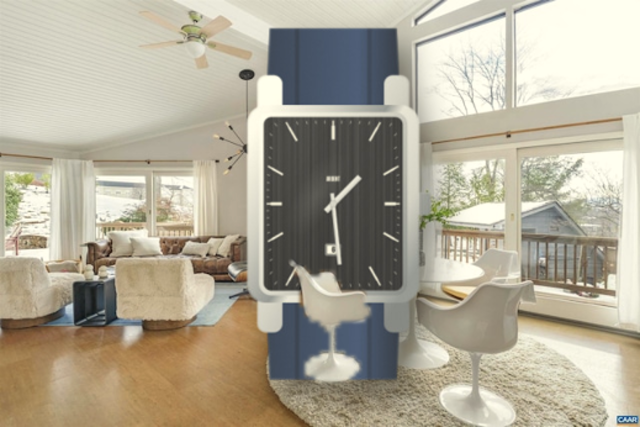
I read {"hour": 1, "minute": 29}
